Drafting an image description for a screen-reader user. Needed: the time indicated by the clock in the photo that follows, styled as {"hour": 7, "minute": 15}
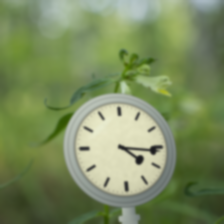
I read {"hour": 4, "minute": 16}
